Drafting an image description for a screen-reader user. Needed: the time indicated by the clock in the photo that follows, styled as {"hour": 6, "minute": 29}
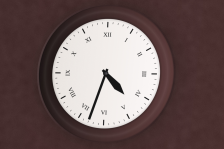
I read {"hour": 4, "minute": 33}
